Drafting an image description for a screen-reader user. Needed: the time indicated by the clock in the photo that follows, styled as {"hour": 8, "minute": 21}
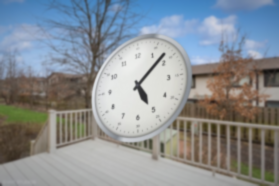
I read {"hour": 5, "minute": 8}
